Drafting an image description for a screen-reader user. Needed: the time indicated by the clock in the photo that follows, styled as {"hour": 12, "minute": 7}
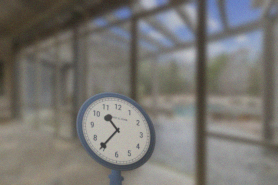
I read {"hour": 10, "minute": 36}
